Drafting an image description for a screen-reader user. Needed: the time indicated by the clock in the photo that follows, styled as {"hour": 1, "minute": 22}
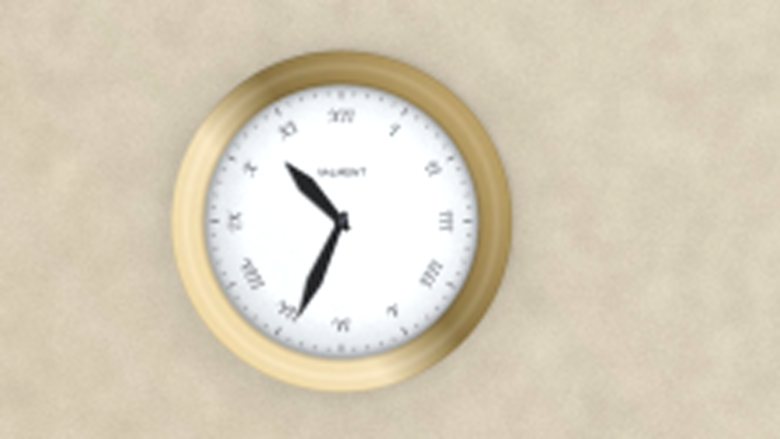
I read {"hour": 10, "minute": 34}
